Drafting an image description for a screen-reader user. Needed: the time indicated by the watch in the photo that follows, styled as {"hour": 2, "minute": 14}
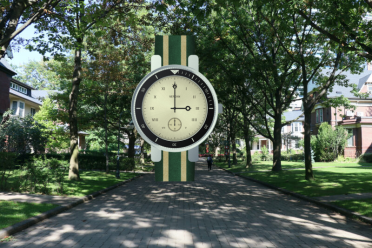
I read {"hour": 3, "minute": 0}
